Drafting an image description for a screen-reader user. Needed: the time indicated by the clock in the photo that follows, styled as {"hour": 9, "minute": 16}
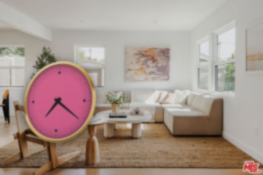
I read {"hour": 7, "minute": 21}
